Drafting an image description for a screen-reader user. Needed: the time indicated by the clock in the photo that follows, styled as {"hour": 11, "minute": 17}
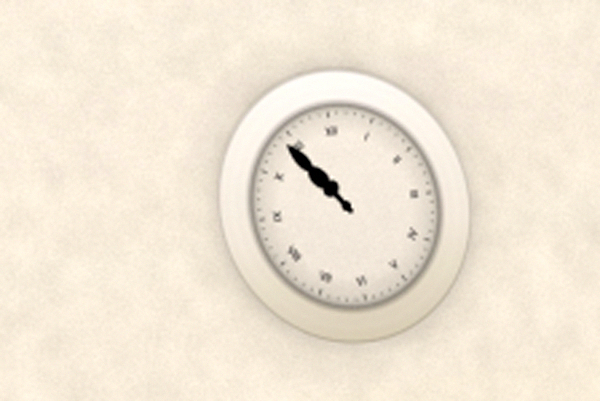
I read {"hour": 10, "minute": 54}
